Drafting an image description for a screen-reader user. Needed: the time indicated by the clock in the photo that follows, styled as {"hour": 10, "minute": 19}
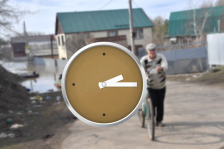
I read {"hour": 2, "minute": 15}
